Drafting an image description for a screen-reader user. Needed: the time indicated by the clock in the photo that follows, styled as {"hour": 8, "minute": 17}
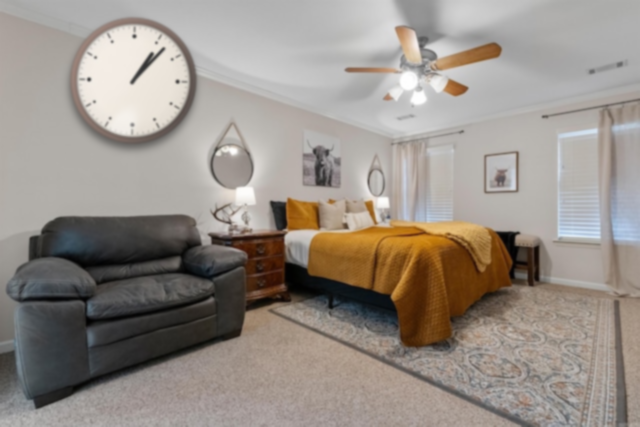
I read {"hour": 1, "minute": 7}
